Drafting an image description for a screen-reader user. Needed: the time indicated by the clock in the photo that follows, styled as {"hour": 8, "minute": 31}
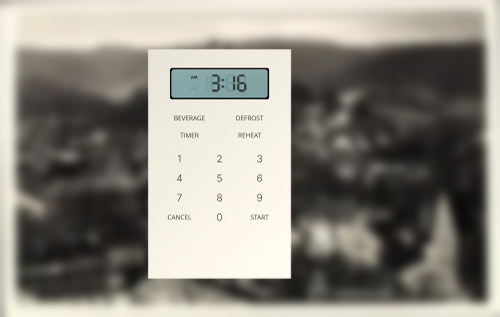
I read {"hour": 3, "minute": 16}
